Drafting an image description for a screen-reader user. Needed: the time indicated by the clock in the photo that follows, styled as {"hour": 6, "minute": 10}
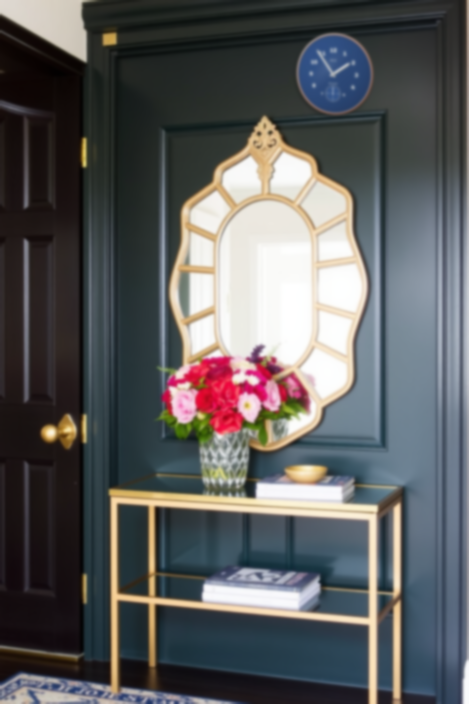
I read {"hour": 1, "minute": 54}
